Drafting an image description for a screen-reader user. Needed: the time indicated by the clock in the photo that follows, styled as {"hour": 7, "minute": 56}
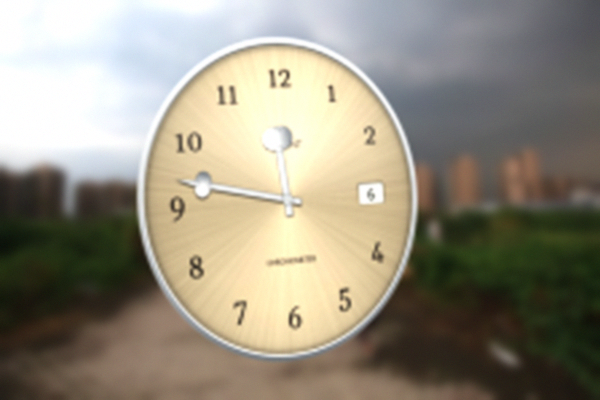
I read {"hour": 11, "minute": 47}
